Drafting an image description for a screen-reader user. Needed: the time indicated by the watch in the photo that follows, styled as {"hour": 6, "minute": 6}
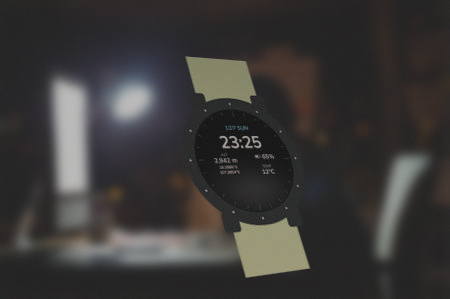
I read {"hour": 23, "minute": 25}
